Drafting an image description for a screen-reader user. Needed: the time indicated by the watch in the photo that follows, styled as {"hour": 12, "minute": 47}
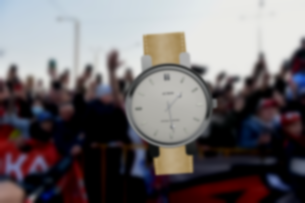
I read {"hour": 1, "minute": 29}
